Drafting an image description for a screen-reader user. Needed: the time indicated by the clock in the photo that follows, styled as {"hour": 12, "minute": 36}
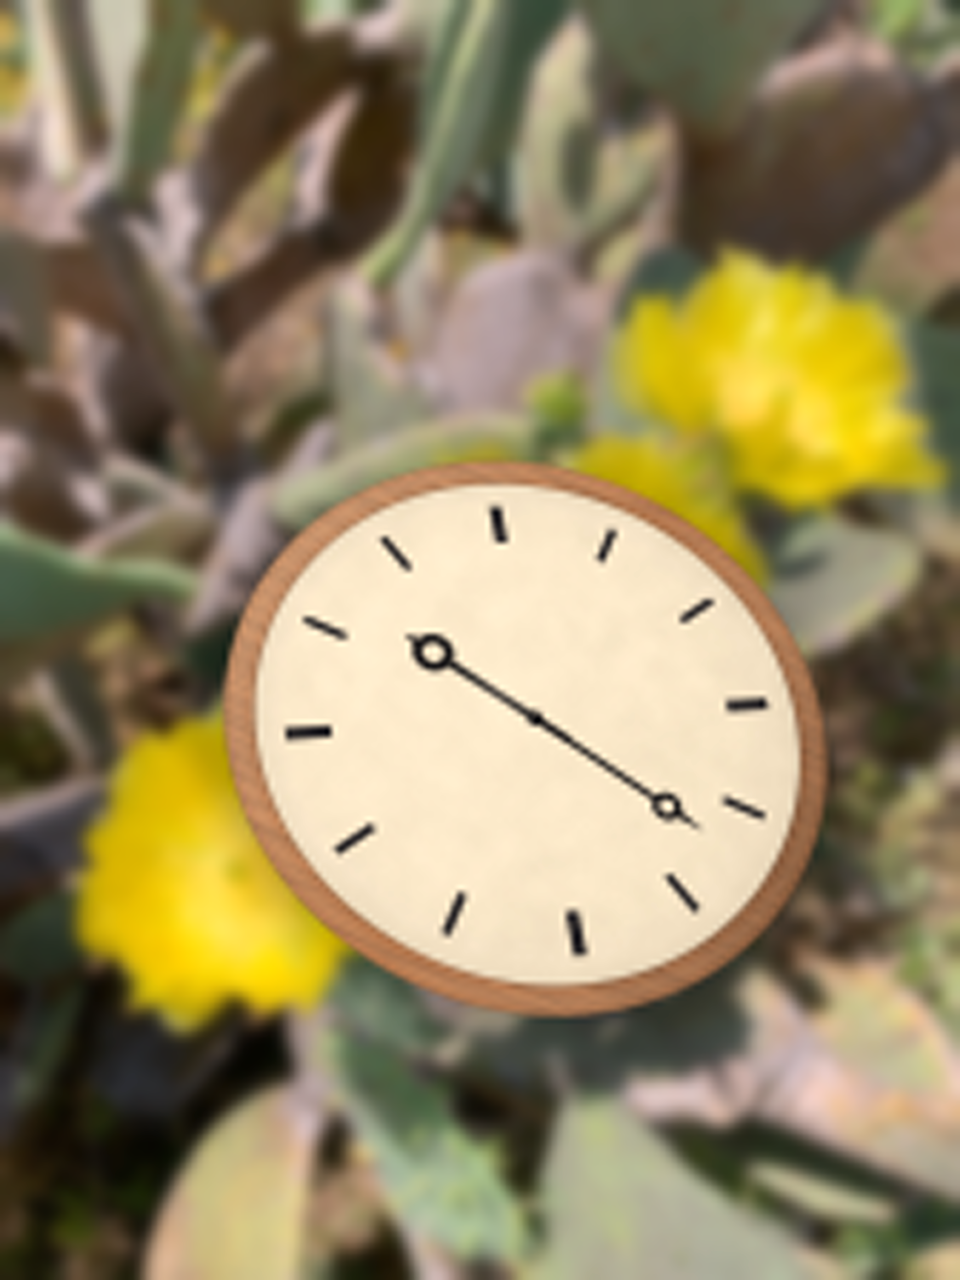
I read {"hour": 10, "minute": 22}
